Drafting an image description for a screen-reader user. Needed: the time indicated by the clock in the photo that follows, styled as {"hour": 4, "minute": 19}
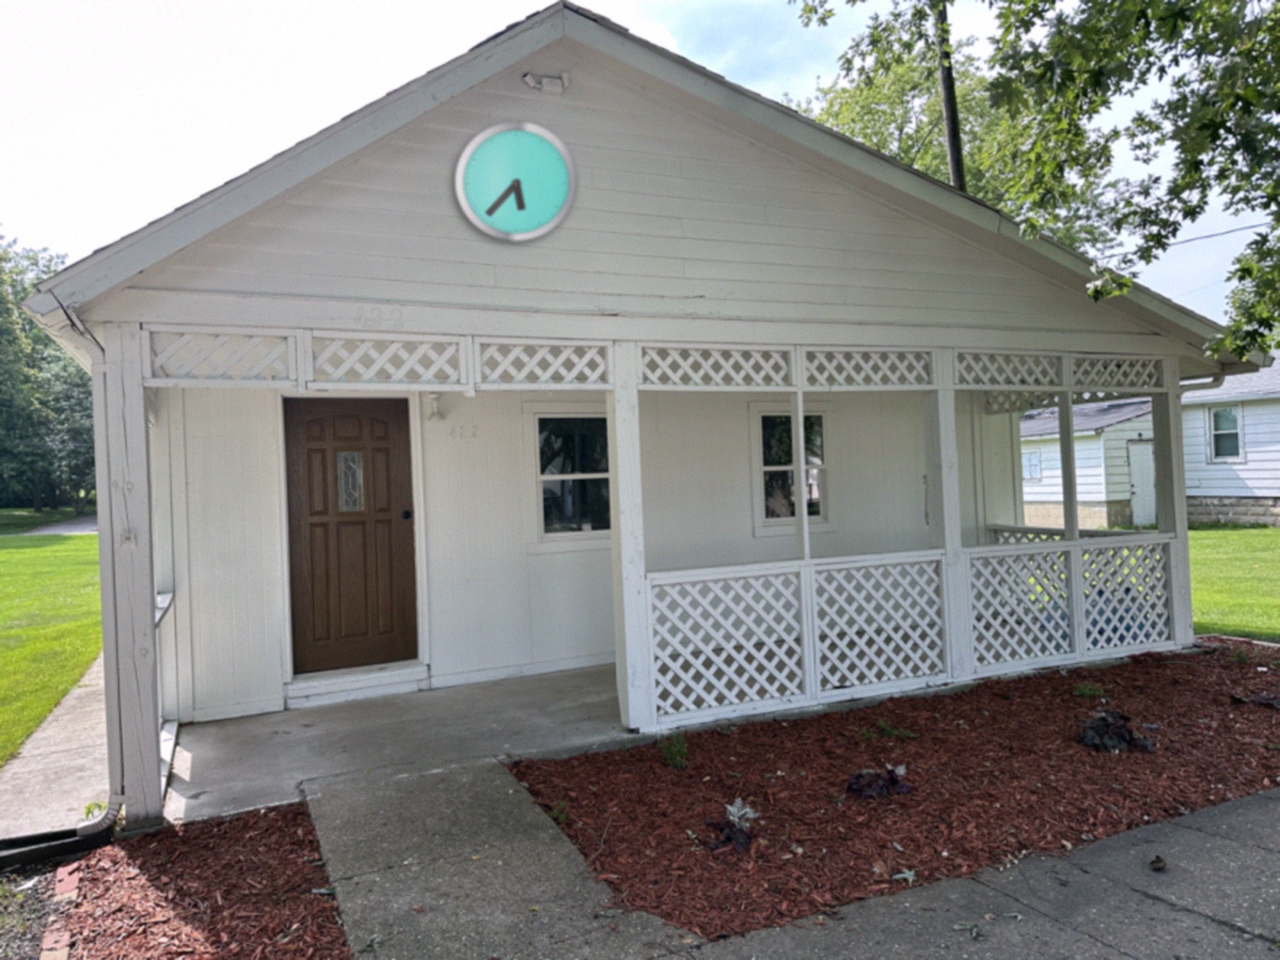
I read {"hour": 5, "minute": 37}
